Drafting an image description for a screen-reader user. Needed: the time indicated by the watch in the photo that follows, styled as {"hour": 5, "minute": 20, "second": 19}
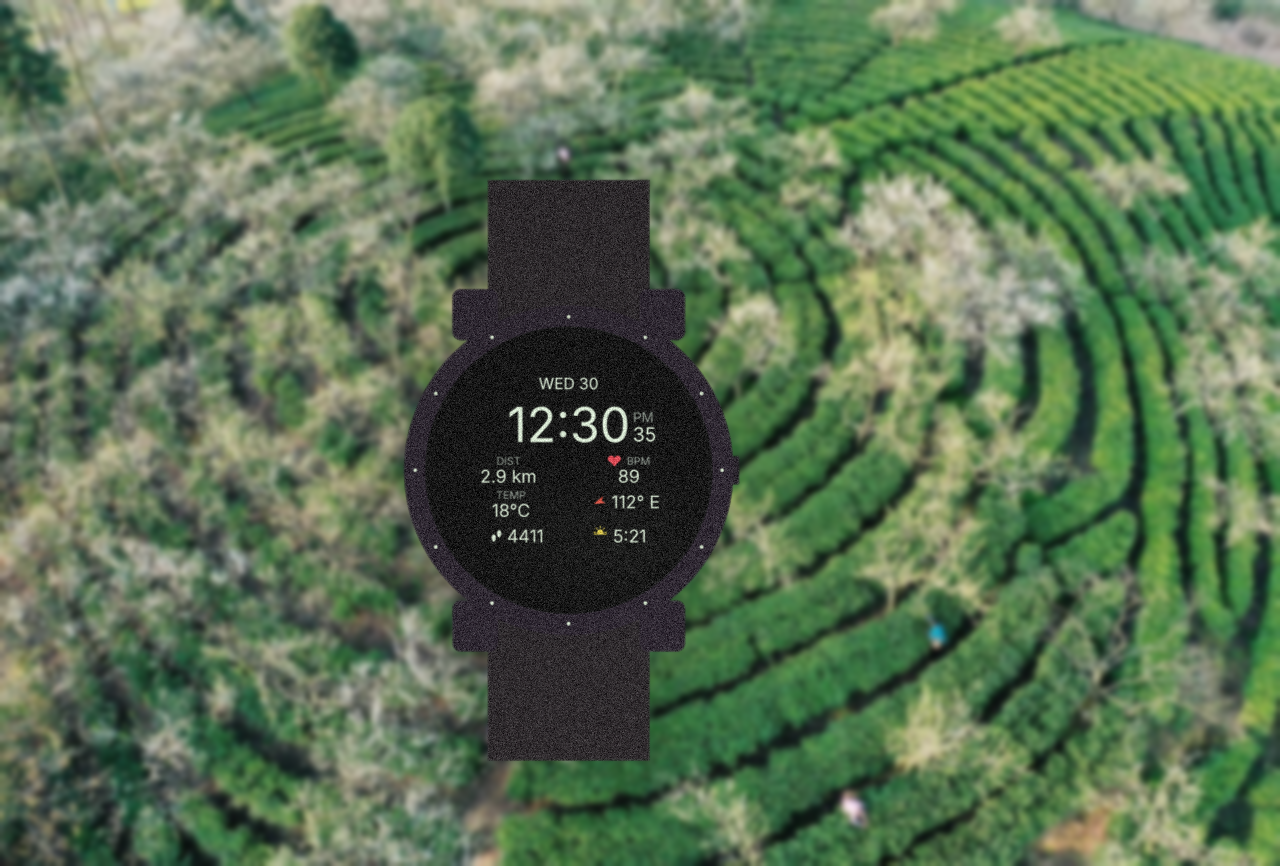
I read {"hour": 12, "minute": 30, "second": 35}
